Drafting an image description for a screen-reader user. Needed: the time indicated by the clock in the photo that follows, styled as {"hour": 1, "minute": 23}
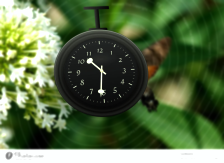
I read {"hour": 10, "minute": 31}
